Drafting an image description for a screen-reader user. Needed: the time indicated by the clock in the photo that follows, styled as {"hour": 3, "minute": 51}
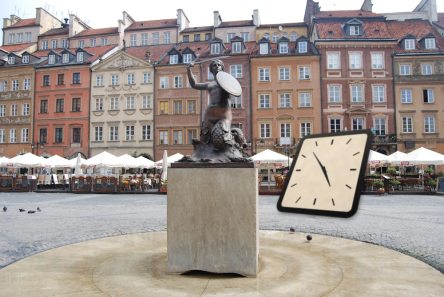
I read {"hour": 4, "minute": 53}
